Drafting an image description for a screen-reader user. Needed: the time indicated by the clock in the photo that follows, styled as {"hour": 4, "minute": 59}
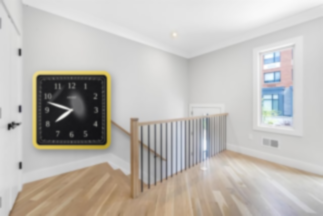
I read {"hour": 7, "minute": 48}
